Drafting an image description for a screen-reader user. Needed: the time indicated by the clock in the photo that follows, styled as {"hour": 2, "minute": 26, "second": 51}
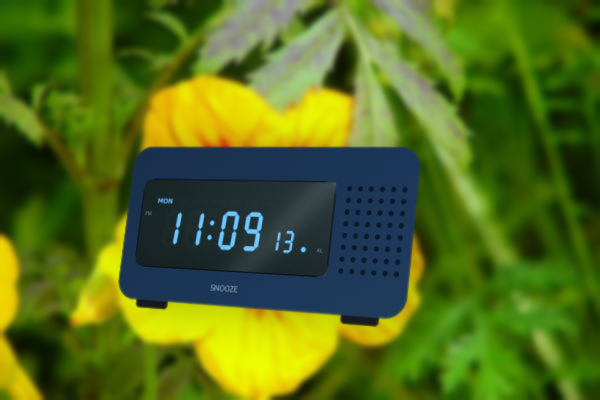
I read {"hour": 11, "minute": 9, "second": 13}
